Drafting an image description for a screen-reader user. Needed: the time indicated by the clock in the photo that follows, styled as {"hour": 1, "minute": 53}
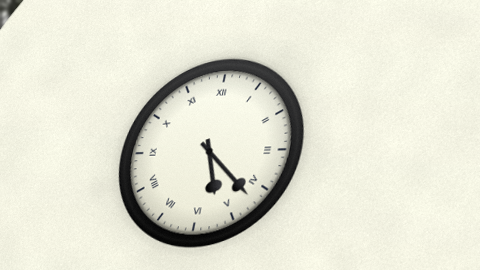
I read {"hour": 5, "minute": 22}
